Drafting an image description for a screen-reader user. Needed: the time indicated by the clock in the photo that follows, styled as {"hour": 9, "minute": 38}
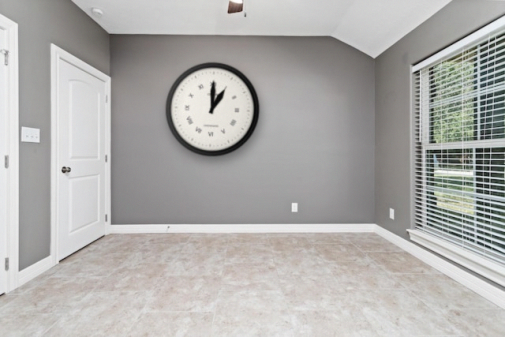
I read {"hour": 1, "minute": 0}
